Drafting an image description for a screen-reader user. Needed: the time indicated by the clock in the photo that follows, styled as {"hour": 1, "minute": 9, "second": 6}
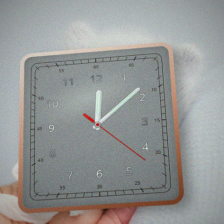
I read {"hour": 12, "minute": 8, "second": 22}
